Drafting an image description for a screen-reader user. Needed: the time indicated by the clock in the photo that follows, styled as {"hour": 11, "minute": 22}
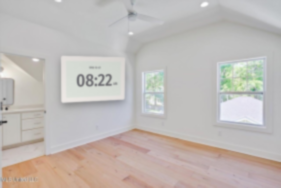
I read {"hour": 8, "minute": 22}
